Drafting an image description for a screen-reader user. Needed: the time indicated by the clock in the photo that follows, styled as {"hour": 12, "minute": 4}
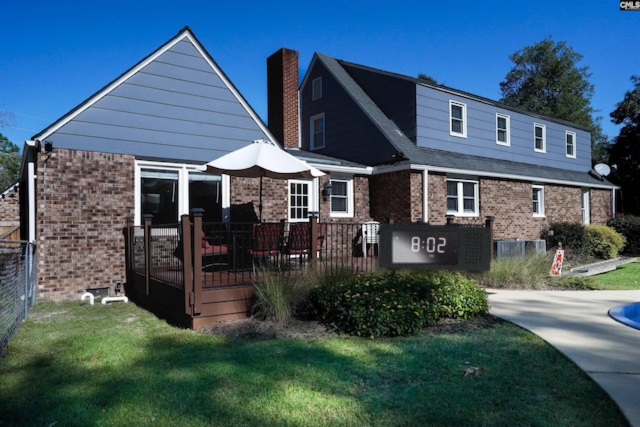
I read {"hour": 8, "minute": 2}
